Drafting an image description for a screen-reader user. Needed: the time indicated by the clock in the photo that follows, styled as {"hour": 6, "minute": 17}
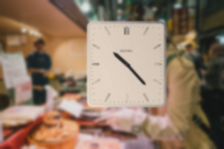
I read {"hour": 10, "minute": 23}
